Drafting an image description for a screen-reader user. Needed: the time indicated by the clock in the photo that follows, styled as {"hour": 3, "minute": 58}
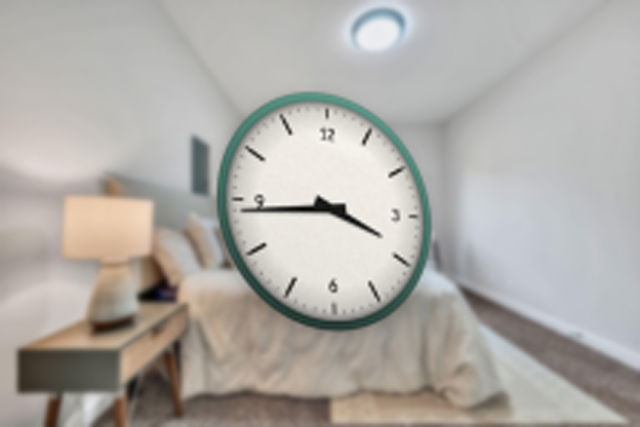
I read {"hour": 3, "minute": 44}
